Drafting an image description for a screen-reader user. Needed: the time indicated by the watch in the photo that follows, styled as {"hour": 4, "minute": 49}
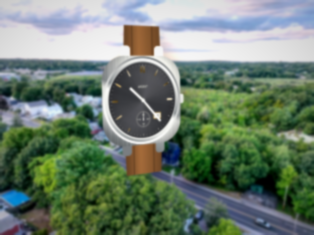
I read {"hour": 10, "minute": 23}
